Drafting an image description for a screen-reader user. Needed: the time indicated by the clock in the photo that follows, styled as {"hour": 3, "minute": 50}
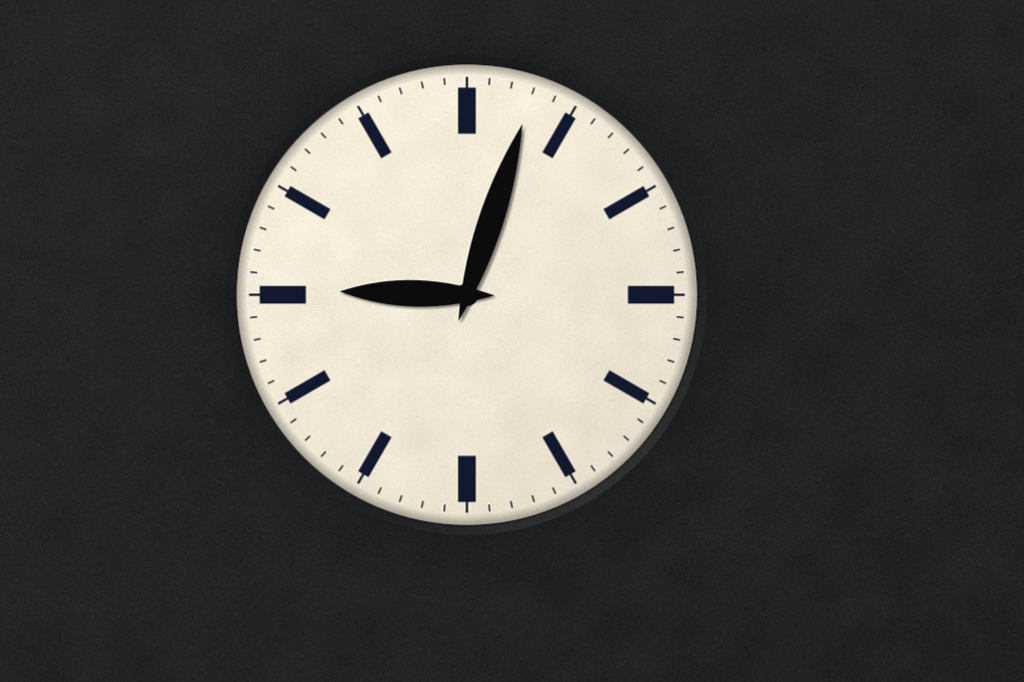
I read {"hour": 9, "minute": 3}
